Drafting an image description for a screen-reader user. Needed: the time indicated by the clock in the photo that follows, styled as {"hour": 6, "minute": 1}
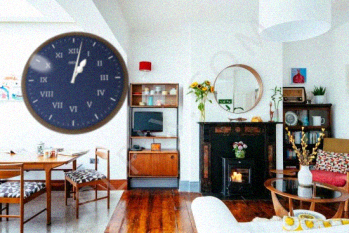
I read {"hour": 1, "minute": 2}
